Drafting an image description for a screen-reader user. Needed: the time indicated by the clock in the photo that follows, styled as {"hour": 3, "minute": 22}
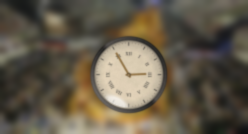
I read {"hour": 2, "minute": 55}
